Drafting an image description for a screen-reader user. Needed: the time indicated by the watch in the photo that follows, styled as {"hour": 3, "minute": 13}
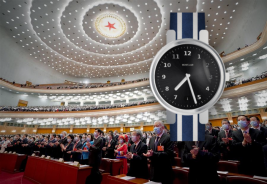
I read {"hour": 7, "minute": 27}
